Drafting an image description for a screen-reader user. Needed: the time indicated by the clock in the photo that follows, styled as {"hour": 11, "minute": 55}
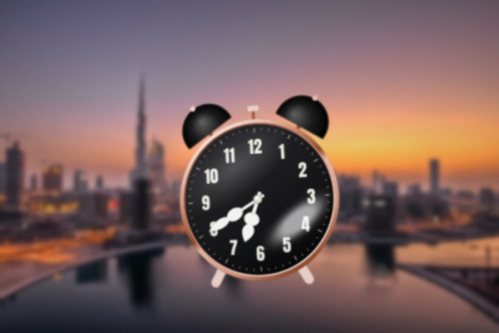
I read {"hour": 6, "minute": 40}
